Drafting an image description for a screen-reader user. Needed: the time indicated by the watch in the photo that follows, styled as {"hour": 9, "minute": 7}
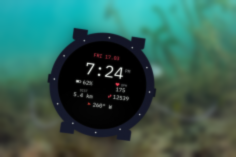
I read {"hour": 7, "minute": 24}
